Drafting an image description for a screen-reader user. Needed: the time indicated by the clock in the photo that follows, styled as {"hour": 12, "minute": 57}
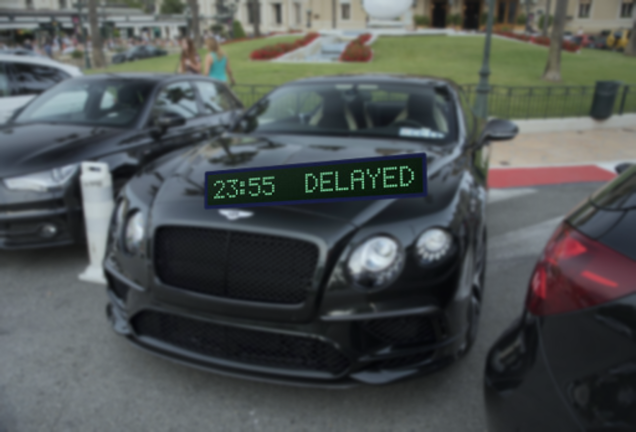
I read {"hour": 23, "minute": 55}
